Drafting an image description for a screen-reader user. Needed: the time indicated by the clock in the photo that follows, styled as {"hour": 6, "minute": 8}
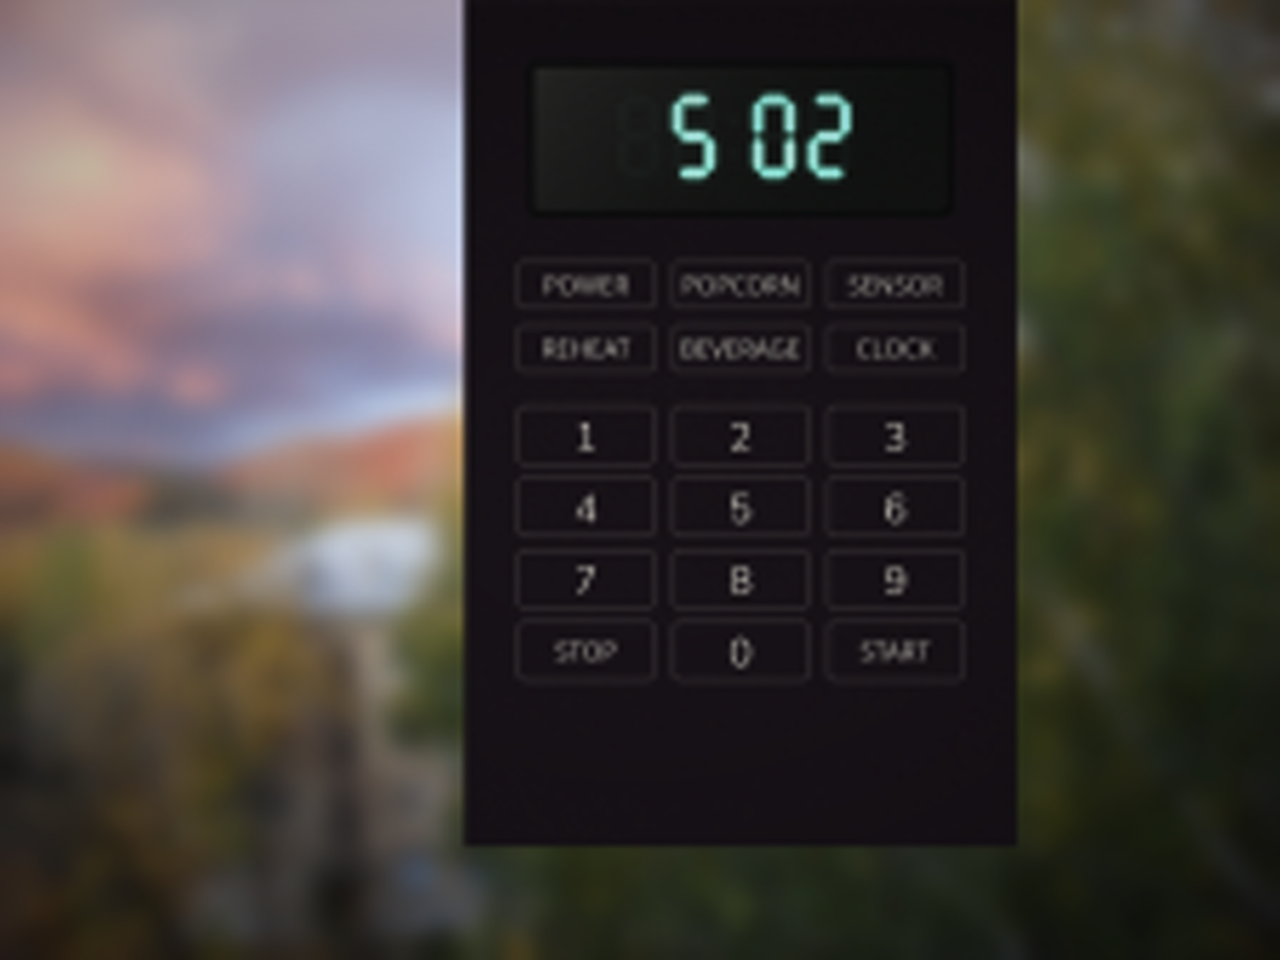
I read {"hour": 5, "minute": 2}
